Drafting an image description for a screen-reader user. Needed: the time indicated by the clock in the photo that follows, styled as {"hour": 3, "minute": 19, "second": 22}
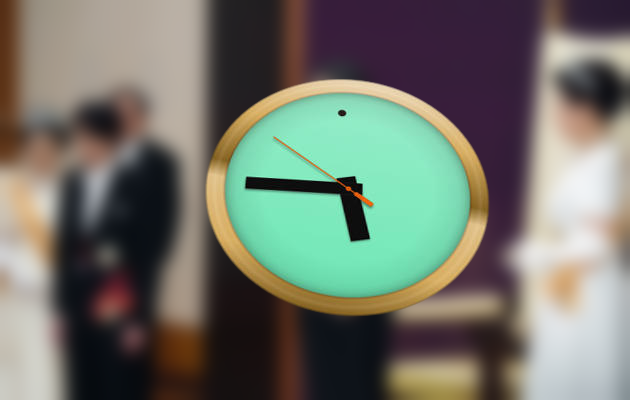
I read {"hour": 5, "minute": 45, "second": 52}
